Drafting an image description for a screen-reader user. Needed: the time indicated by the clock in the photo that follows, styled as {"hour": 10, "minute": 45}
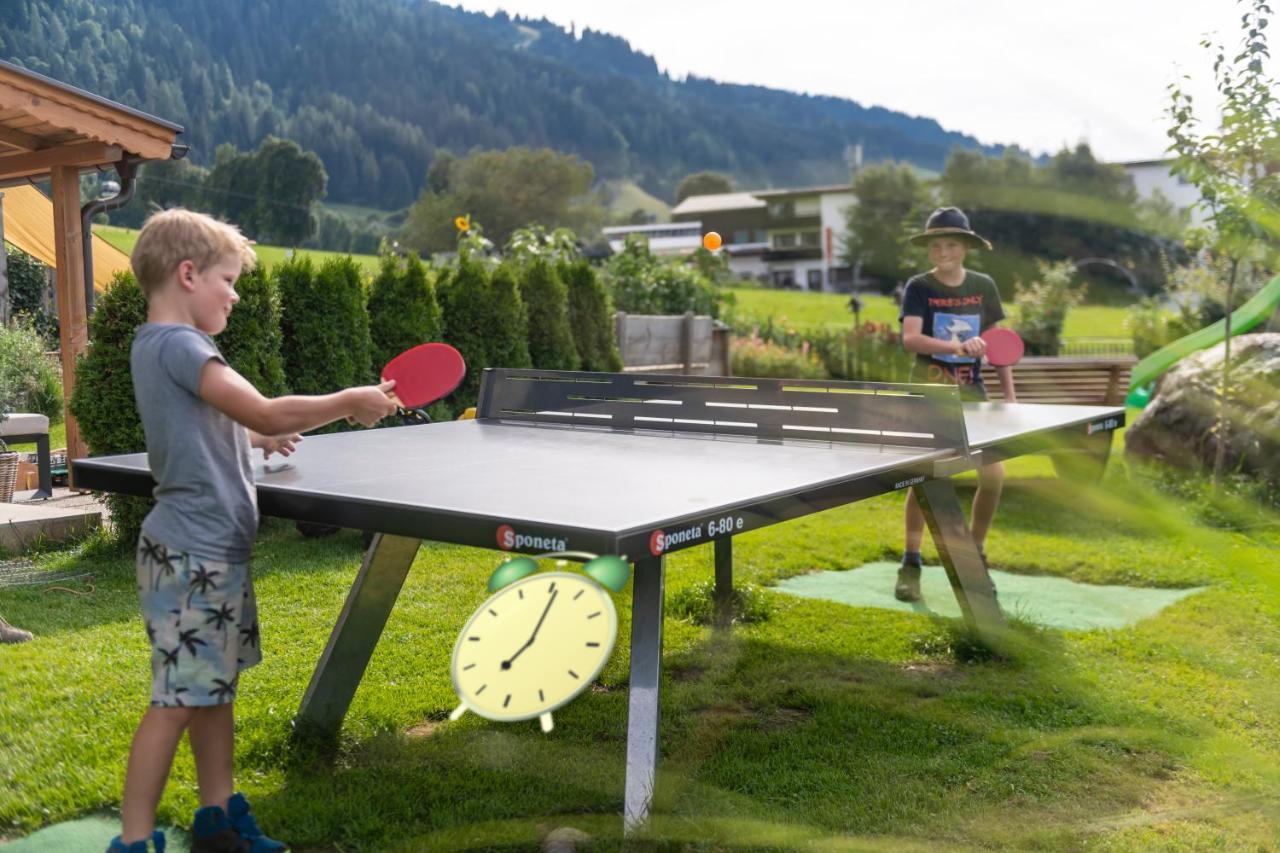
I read {"hour": 7, "minute": 1}
